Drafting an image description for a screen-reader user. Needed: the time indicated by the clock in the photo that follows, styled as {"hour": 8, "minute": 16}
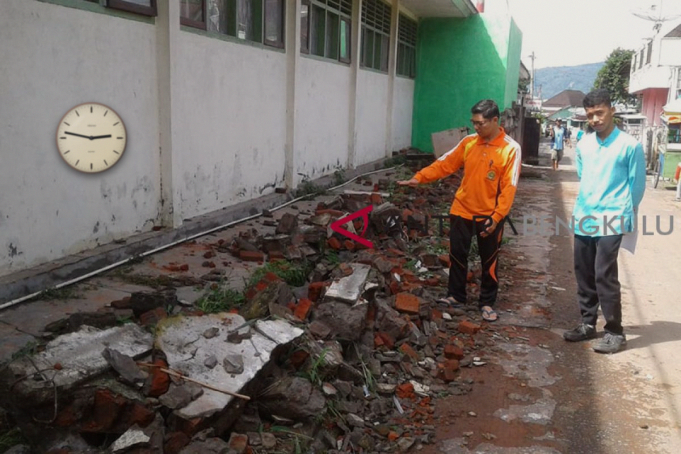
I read {"hour": 2, "minute": 47}
